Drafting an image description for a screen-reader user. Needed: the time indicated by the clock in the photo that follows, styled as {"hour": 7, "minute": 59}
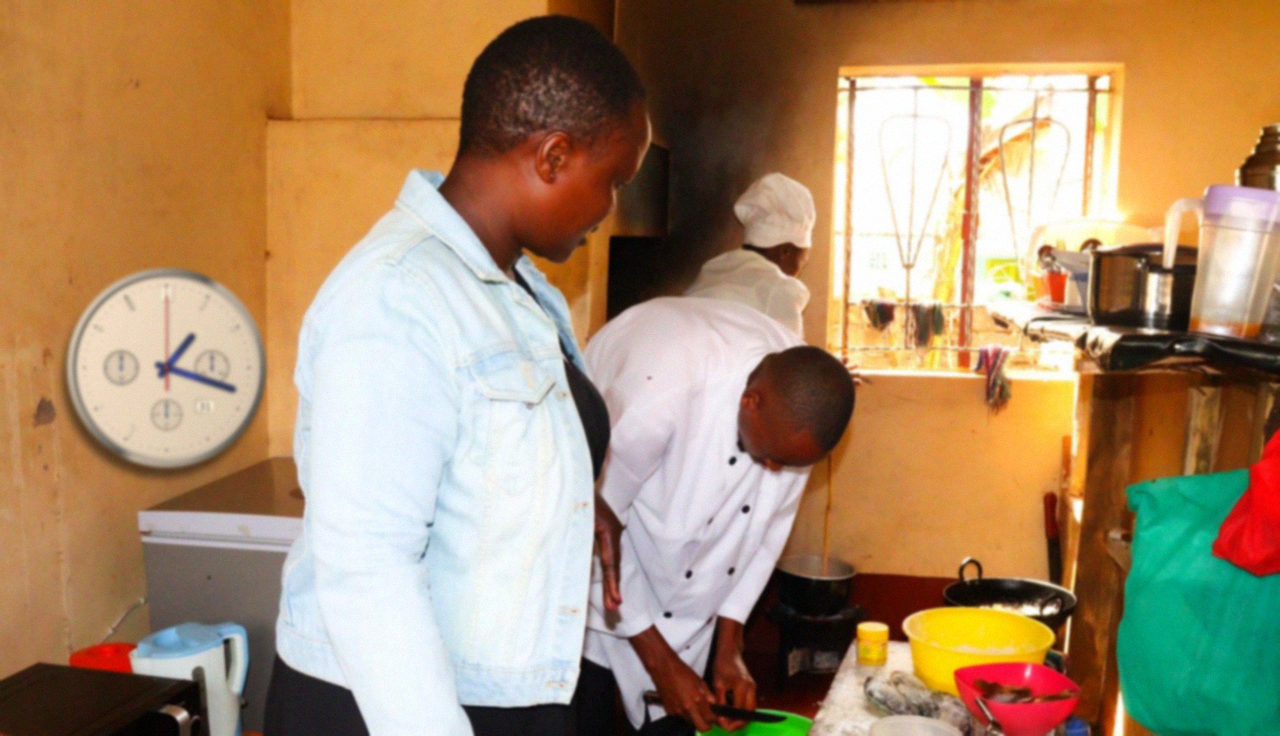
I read {"hour": 1, "minute": 18}
